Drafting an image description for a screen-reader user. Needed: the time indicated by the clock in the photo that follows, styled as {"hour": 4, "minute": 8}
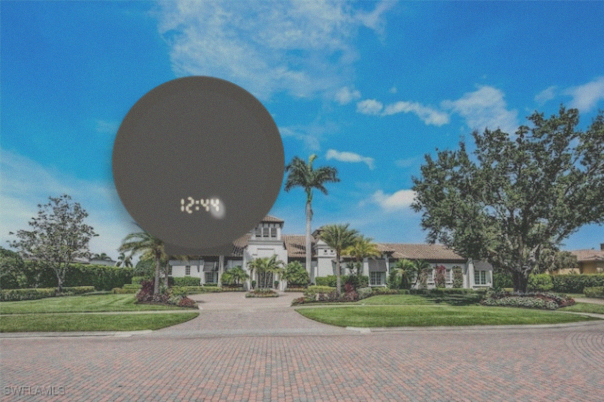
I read {"hour": 12, "minute": 44}
